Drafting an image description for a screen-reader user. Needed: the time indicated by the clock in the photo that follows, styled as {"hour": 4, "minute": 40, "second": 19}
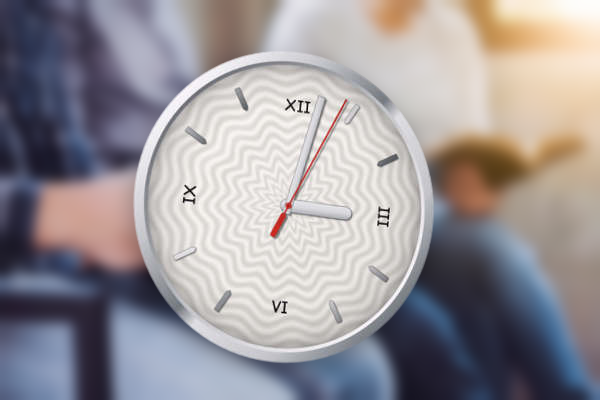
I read {"hour": 3, "minute": 2, "second": 4}
